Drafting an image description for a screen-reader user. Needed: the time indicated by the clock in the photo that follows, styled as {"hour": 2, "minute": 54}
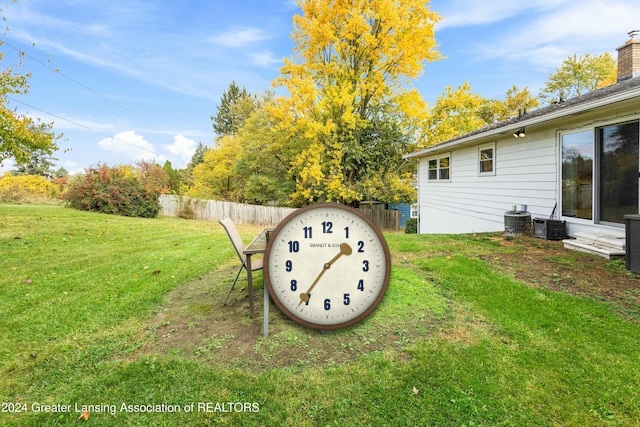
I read {"hour": 1, "minute": 36}
